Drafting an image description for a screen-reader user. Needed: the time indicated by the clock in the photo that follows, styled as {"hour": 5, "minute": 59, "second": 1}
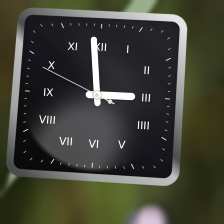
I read {"hour": 2, "minute": 58, "second": 49}
